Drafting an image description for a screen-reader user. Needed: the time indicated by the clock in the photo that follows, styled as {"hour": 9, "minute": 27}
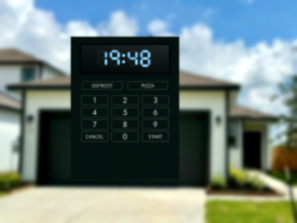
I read {"hour": 19, "minute": 48}
